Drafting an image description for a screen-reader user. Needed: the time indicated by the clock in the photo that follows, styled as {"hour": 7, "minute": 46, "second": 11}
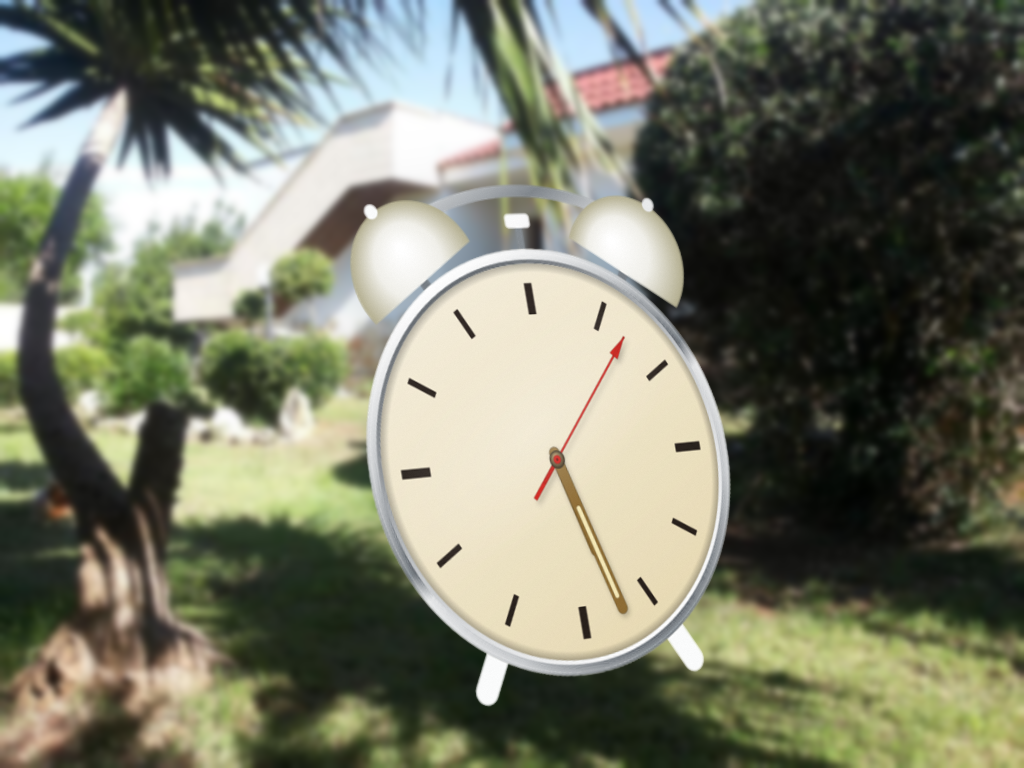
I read {"hour": 5, "minute": 27, "second": 7}
